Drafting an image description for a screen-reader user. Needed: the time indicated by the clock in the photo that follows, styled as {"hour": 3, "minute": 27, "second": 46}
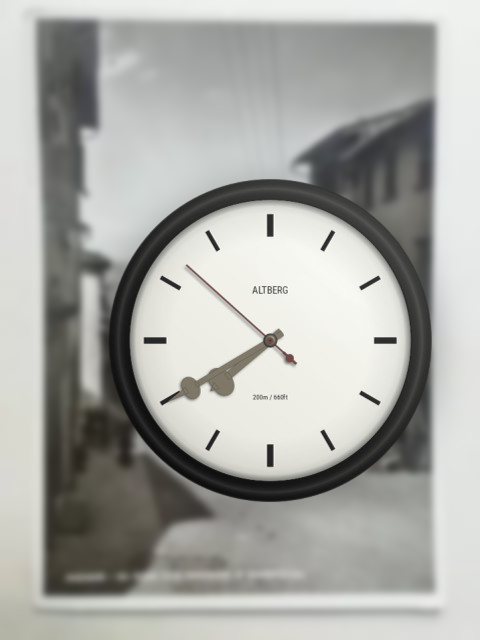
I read {"hour": 7, "minute": 39, "second": 52}
